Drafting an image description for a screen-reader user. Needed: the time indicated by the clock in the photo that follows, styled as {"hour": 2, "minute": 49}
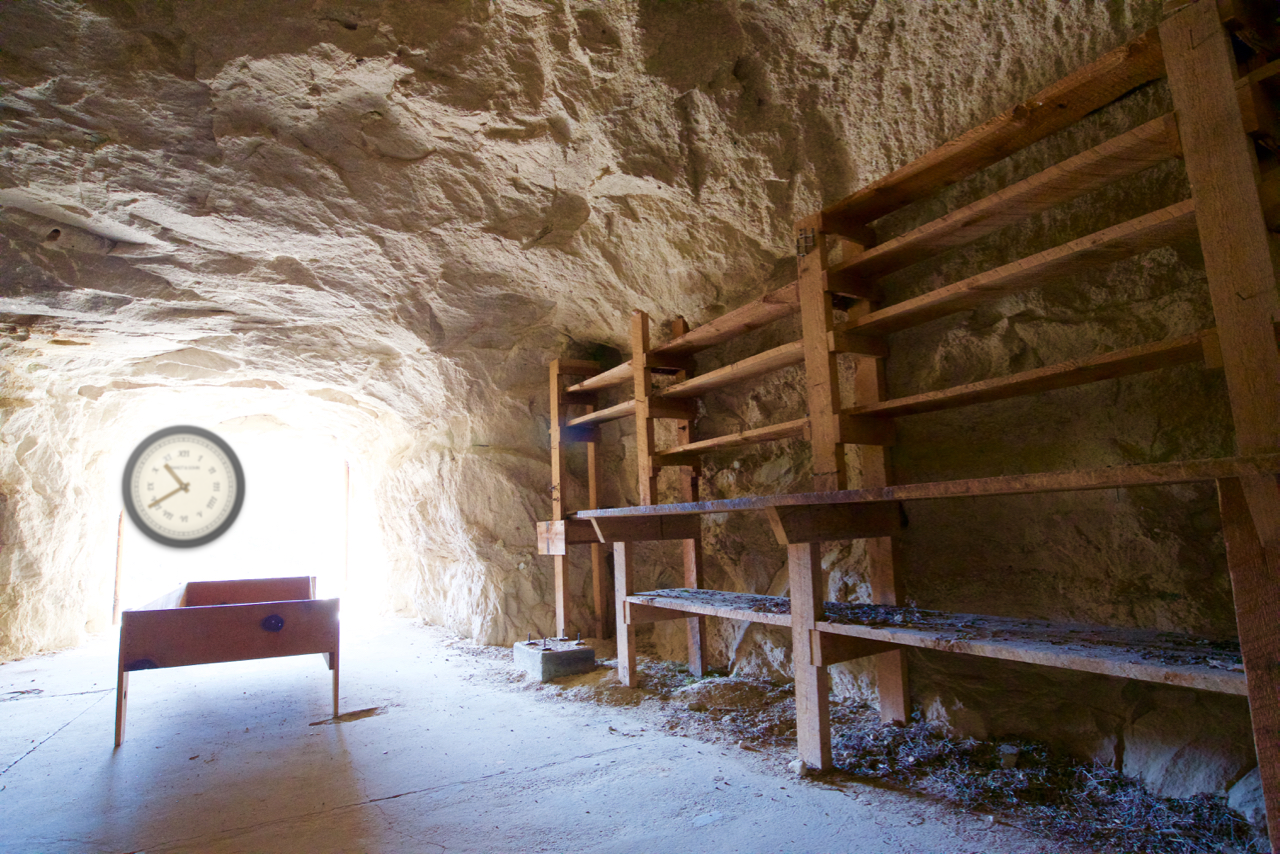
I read {"hour": 10, "minute": 40}
